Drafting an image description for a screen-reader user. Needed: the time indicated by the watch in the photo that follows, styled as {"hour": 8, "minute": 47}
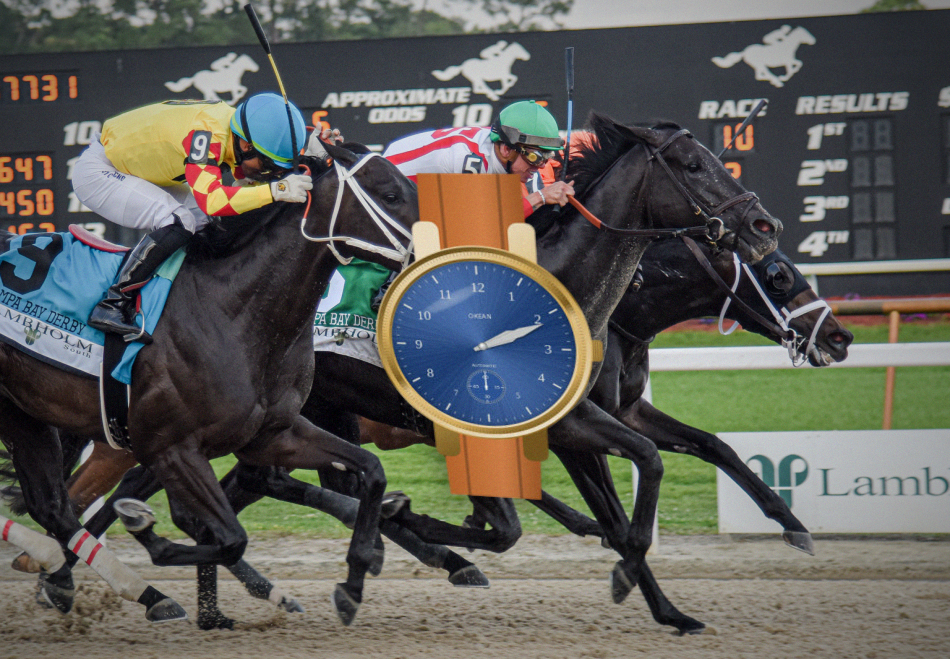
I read {"hour": 2, "minute": 11}
